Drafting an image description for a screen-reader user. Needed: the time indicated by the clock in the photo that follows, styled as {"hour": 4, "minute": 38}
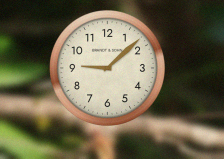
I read {"hour": 9, "minute": 8}
